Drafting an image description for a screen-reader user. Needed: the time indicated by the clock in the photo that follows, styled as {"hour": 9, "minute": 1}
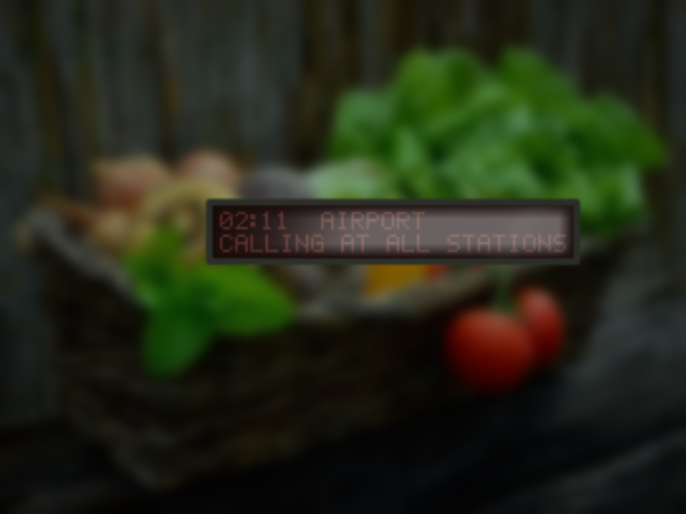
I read {"hour": 2, "minute": 11}
